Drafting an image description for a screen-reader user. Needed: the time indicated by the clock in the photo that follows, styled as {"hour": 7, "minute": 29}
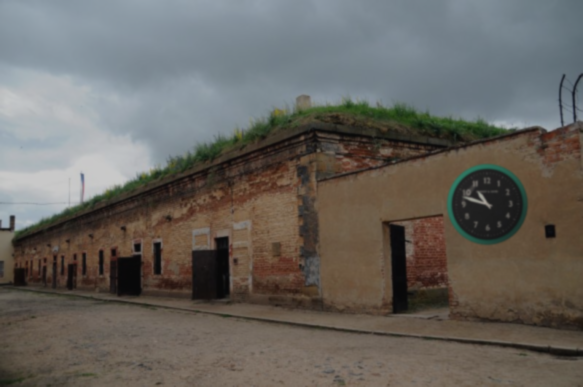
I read {"hour": 10, "minute": 48}
